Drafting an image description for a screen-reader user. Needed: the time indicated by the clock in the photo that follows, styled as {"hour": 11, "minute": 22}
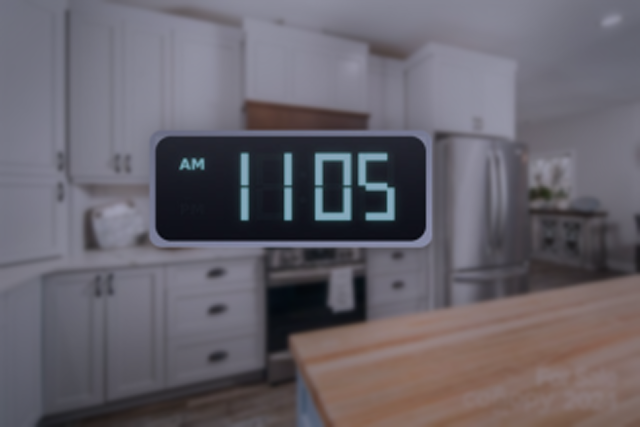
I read {"hour": 11, "minute": 5}
